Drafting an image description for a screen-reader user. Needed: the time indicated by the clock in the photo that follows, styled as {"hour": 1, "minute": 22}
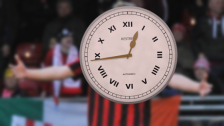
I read {"hour": 12, "minute": 44}
